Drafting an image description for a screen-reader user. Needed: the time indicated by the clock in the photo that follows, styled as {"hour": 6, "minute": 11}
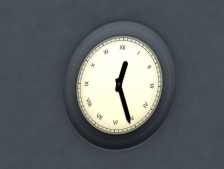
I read {"hour": 12, "minute": 26}
